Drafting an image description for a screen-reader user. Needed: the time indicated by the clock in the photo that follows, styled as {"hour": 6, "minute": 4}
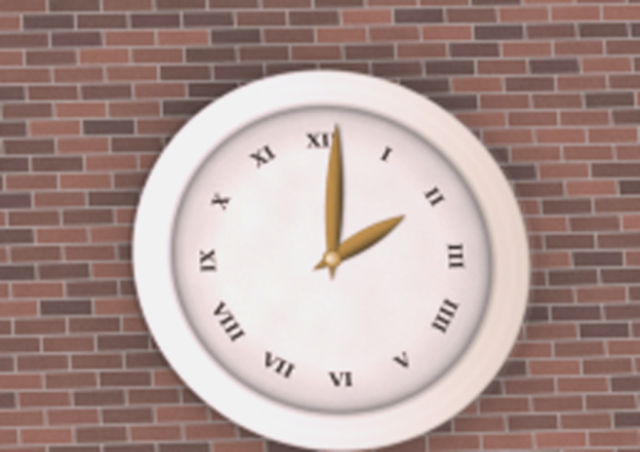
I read {"hour": 2, "minute": 1}
